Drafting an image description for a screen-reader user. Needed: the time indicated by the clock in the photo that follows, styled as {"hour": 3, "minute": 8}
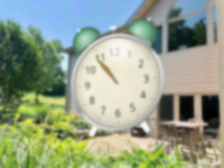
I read {"hour": 10, "minute": 54}
